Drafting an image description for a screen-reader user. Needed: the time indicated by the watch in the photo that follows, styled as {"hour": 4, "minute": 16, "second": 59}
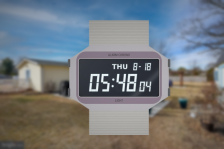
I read {"hour": 5, "minute": 48, "second": 4}
